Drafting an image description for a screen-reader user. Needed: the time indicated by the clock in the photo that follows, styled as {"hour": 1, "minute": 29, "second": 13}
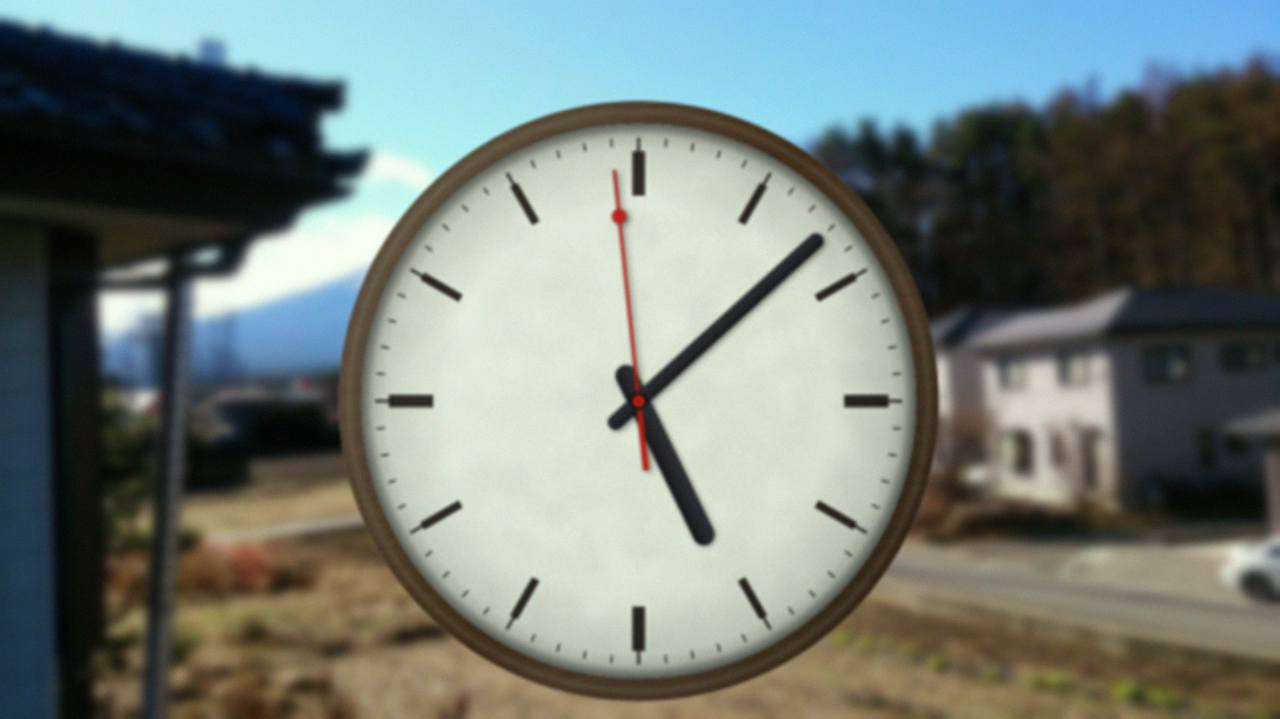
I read {"hour": 5, "minute": 7, "second": 59}
